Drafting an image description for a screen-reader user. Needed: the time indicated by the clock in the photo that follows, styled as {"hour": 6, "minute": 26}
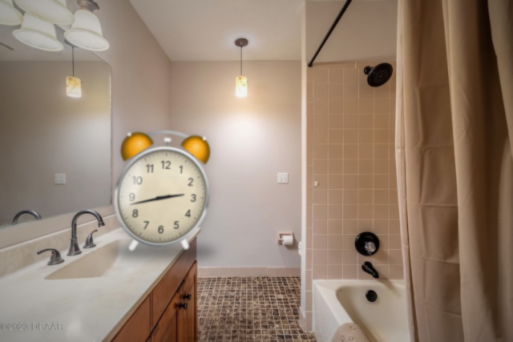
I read {"hour": 2, "minute": 43}
